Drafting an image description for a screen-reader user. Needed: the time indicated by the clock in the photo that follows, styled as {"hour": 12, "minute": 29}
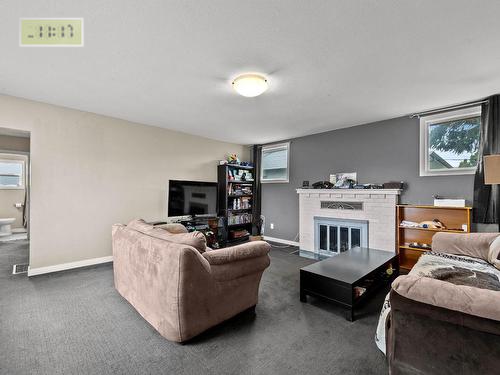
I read {"hour": 11, "minute": 17}
